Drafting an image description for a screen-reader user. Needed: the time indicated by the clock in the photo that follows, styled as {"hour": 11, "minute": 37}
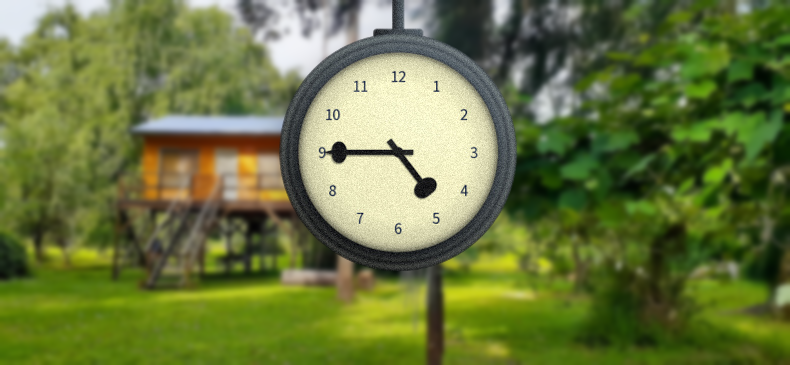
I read {"hour": 4, "minute": 45}
